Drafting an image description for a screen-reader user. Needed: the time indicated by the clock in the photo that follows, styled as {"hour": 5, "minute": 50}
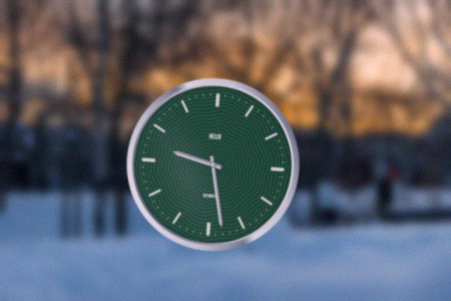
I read {"hour": 9, "minute": 28}
